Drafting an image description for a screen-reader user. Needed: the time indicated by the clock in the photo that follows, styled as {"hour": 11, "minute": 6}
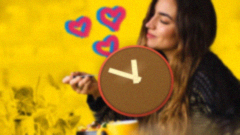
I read {"hour": 11, "minute": 48}
